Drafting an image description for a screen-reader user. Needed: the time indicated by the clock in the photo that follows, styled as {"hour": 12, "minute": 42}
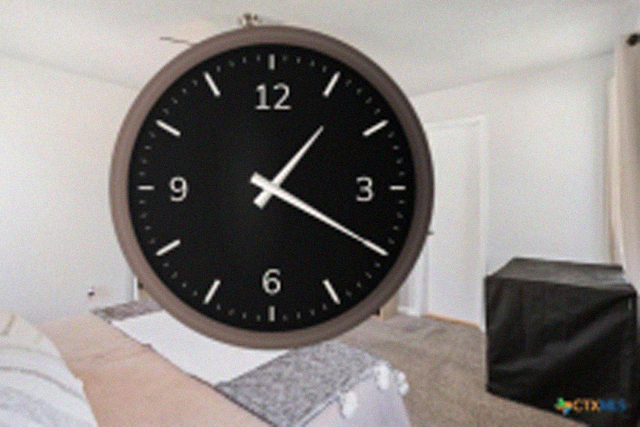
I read {"hour": 1, "minute": 20}
